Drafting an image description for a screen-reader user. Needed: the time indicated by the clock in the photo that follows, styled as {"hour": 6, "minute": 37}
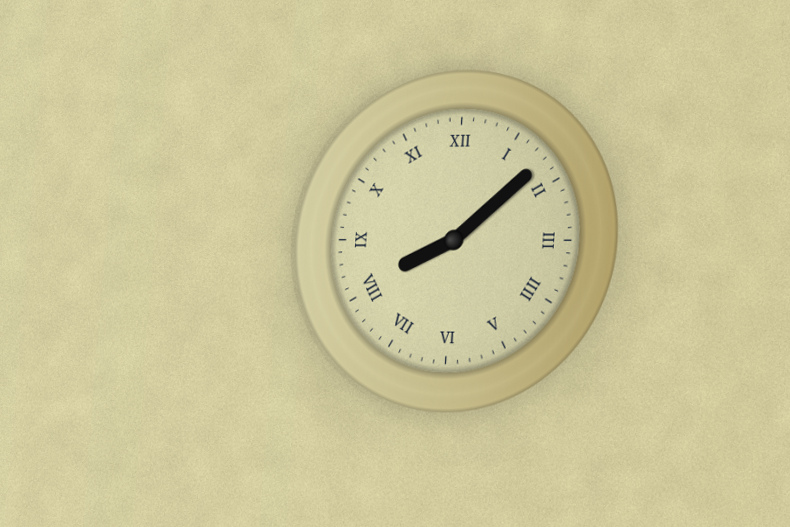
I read {"hour": 8, "minute": 8}
